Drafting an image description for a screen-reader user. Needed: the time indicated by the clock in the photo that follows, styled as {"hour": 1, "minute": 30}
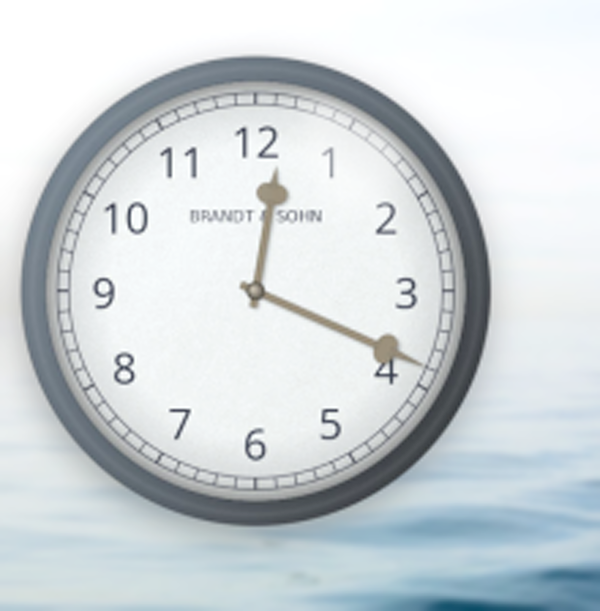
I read {"hour": 12, "minute": 19}
